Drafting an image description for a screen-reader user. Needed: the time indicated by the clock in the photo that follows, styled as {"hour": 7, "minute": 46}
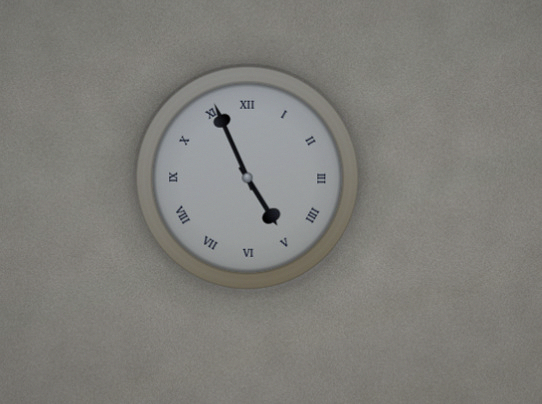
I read {"hour": 4, "minute": 56}
